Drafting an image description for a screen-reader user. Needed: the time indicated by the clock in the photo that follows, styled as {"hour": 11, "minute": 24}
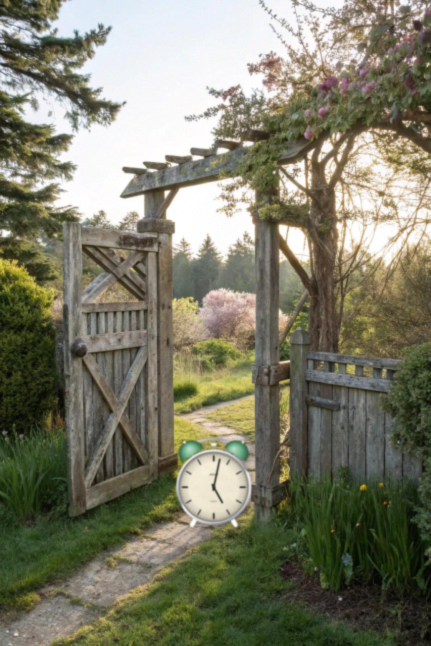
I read {"hour": 5, "minute": 2}
